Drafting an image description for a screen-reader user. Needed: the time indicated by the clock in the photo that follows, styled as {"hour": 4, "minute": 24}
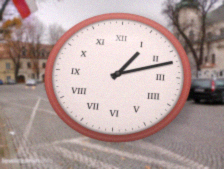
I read {"hour": 1, "minute": 12}
